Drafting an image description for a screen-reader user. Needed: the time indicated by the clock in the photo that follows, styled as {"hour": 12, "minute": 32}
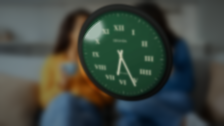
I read {"hour": 6, "minute": 26}
